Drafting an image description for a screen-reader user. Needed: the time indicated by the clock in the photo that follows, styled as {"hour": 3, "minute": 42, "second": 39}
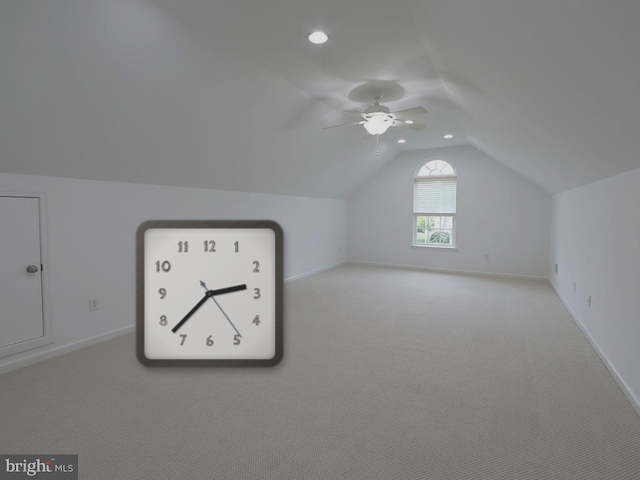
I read {"hour": 2, "minute": 37, "second": 24}
